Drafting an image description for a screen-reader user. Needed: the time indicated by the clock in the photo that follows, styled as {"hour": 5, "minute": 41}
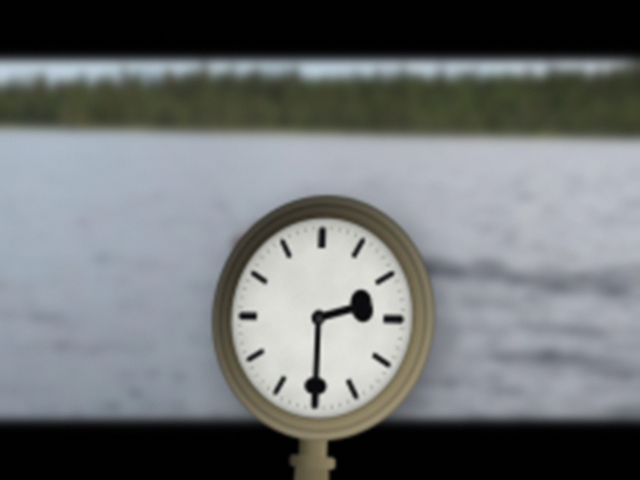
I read {"hour": 2, "minute": 30}
